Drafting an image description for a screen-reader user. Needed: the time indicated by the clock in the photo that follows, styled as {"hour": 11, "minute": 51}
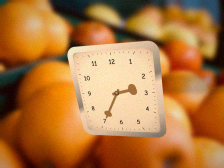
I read {"hour": 2, "minute": 35}
